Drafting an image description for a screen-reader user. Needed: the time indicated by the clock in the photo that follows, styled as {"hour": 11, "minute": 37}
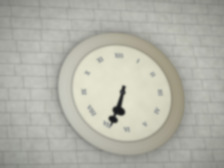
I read {"hour": 6, "minute": 34}
